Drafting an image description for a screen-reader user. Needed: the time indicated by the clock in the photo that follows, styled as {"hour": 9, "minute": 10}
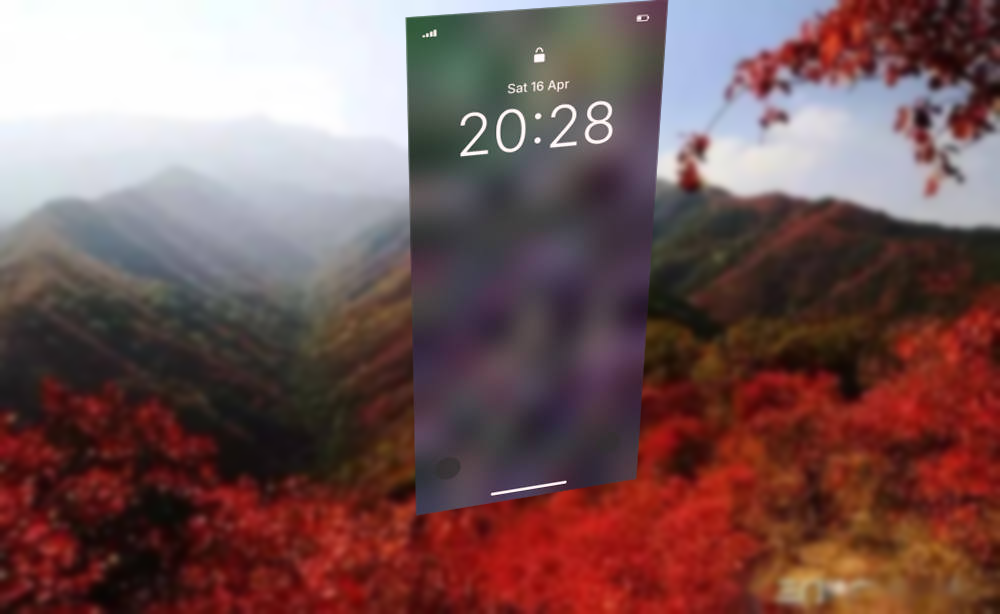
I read {"hour": 20, "minute": 28}
